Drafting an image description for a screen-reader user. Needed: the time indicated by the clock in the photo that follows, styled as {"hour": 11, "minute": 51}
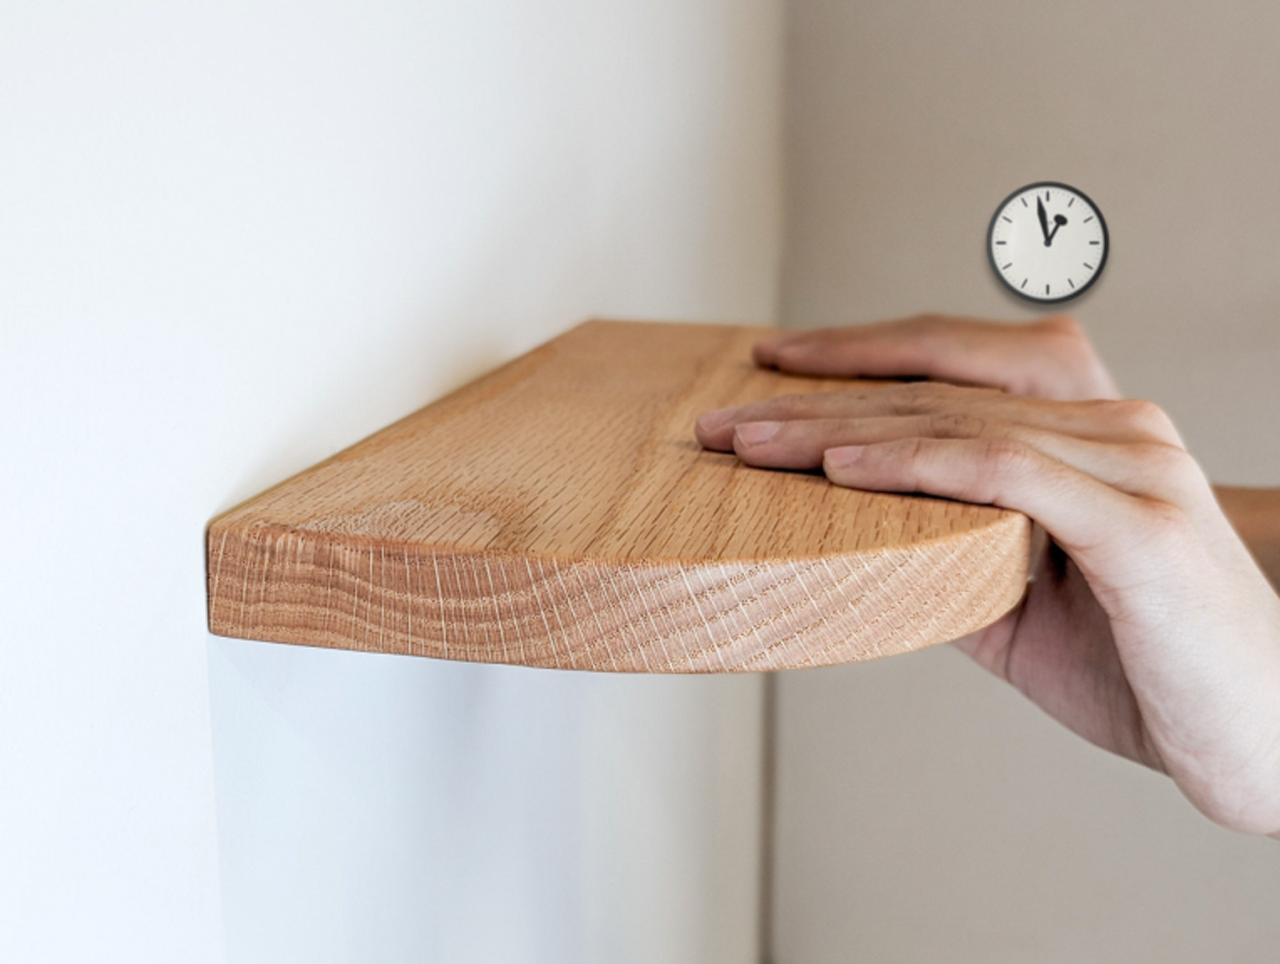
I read {"hour": 12, "minute": 58}
